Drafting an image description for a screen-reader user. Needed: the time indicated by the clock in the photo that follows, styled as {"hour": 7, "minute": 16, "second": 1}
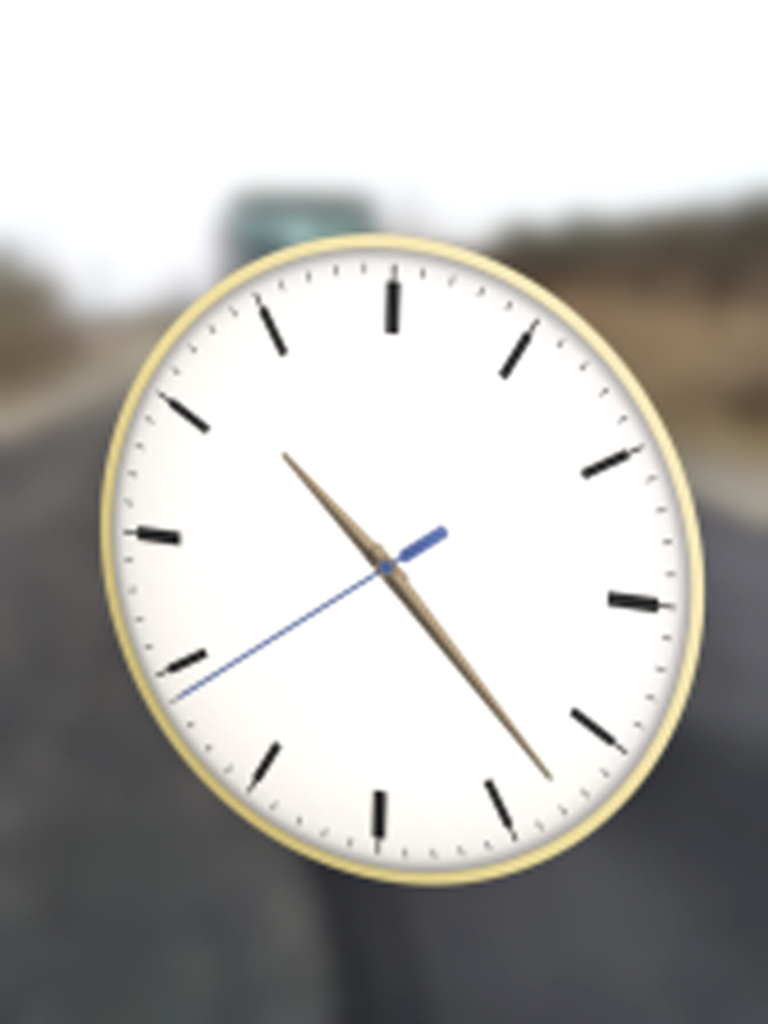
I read {"hour": 10, "minute": 22, "second": 39}
